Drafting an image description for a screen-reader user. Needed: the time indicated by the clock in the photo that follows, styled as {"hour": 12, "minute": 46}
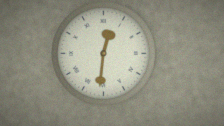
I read {"hour": 12, "minute": 31}
